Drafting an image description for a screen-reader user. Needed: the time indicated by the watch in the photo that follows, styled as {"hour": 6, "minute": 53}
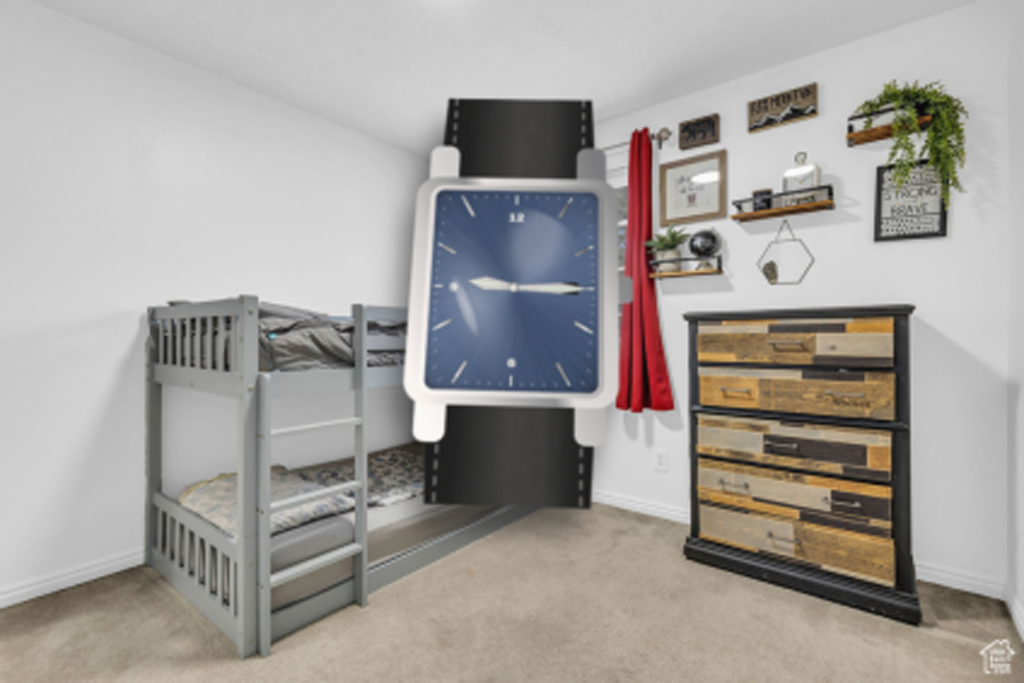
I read {"hour": 9, "minute": 15}
